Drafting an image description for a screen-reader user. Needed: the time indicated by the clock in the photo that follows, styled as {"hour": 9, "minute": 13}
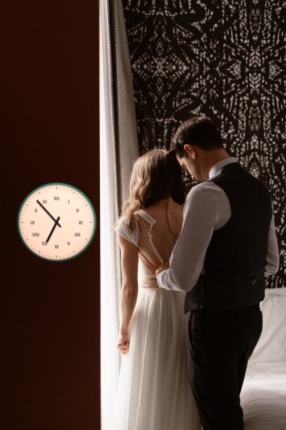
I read {"hour": 6, "minute": 53}
